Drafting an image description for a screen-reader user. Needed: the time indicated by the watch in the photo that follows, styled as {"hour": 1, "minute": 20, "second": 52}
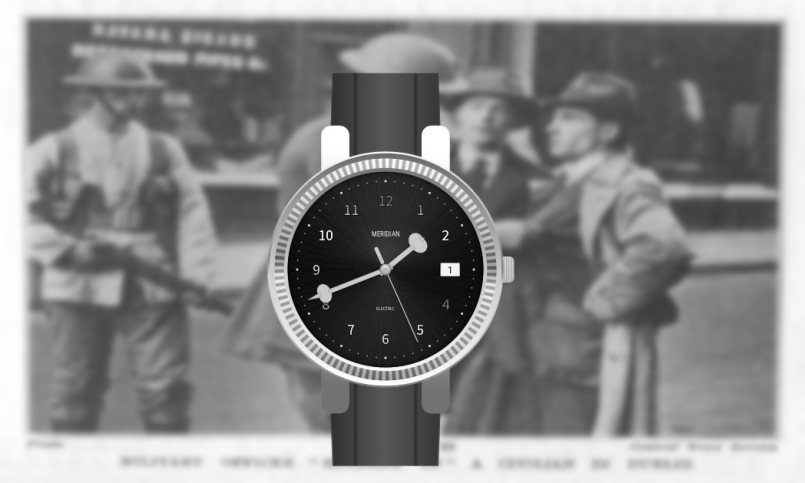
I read {"hour": 1, "minute": 41, "second": 26}
